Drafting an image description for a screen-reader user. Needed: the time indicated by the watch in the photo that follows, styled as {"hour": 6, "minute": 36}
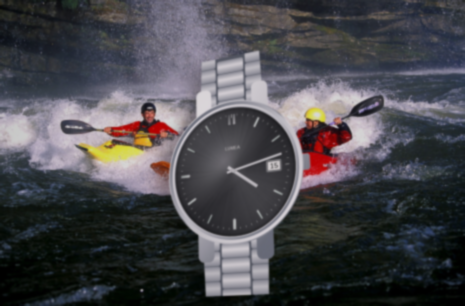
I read {"hour": 4, "minute": 13}
